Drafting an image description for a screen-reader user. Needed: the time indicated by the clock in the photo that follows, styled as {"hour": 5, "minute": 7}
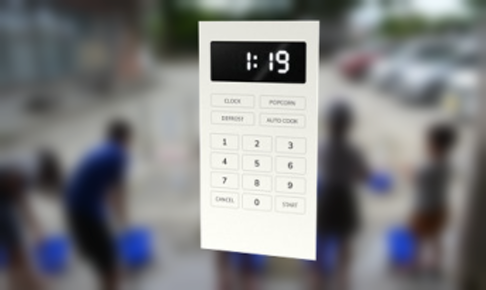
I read {"hour": 1, "minute": 19}
